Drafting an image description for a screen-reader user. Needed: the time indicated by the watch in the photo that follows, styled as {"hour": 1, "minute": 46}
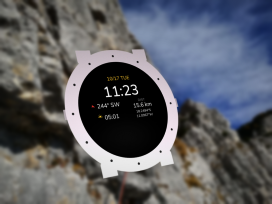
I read {"hour": 11, "minute": 23}
